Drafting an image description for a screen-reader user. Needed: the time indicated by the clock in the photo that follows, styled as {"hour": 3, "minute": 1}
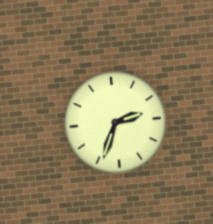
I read {"hour": 2, "minute": 34}
